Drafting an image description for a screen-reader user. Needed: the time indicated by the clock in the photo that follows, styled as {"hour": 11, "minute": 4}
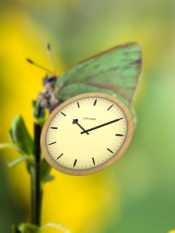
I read {"hour": 10, "minute": 10}
